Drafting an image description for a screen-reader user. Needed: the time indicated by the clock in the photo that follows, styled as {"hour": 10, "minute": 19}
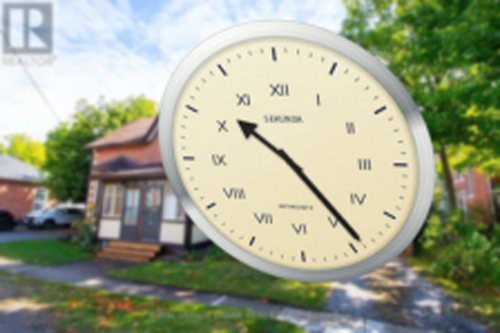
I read {"hour": 10, "minute": 24}
